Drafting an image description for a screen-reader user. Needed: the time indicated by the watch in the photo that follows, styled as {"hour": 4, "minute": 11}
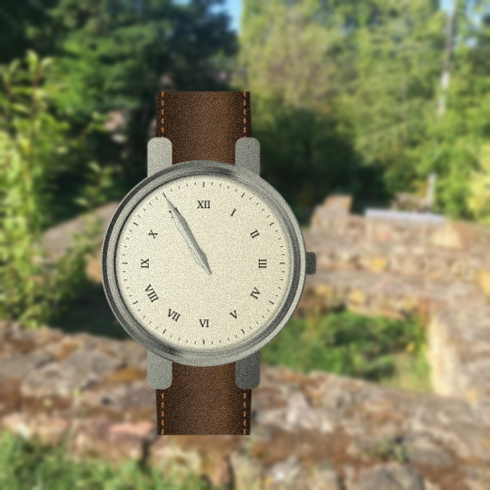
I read {"hour": 10, "minute": 55}
